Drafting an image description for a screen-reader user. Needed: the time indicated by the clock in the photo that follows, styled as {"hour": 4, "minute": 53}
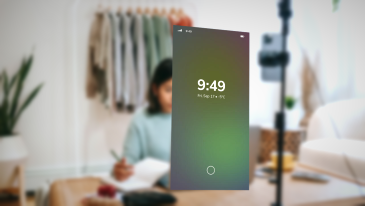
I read {"hour": 9, "minute": 49}
